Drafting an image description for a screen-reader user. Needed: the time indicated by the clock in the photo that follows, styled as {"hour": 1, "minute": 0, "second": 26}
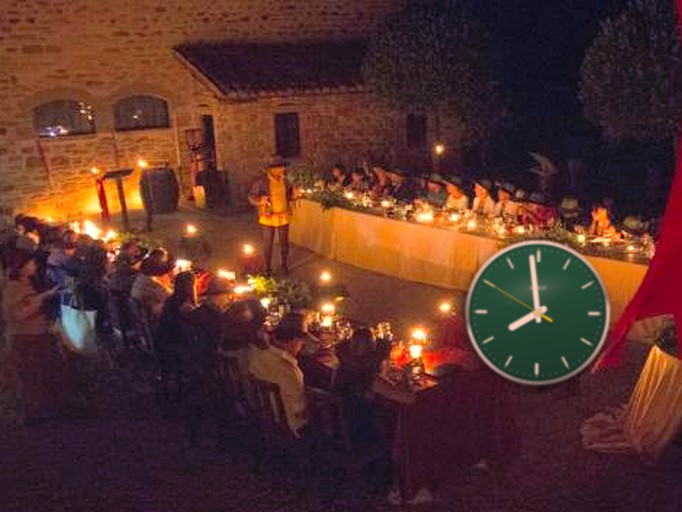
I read {"hour": 7, "minute": 58, "second": 50}
